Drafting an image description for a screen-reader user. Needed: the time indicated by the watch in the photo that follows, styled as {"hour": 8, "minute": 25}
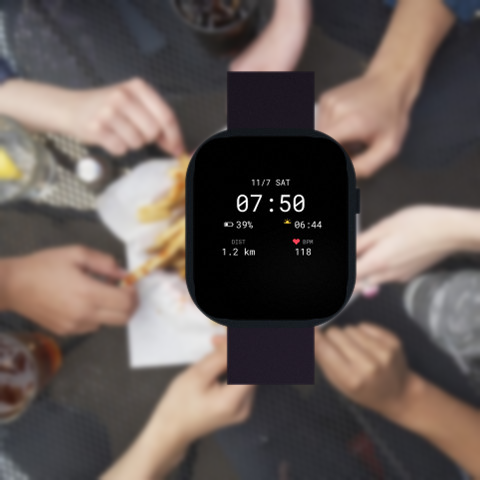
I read {"hour": 7, "minute": 50}
